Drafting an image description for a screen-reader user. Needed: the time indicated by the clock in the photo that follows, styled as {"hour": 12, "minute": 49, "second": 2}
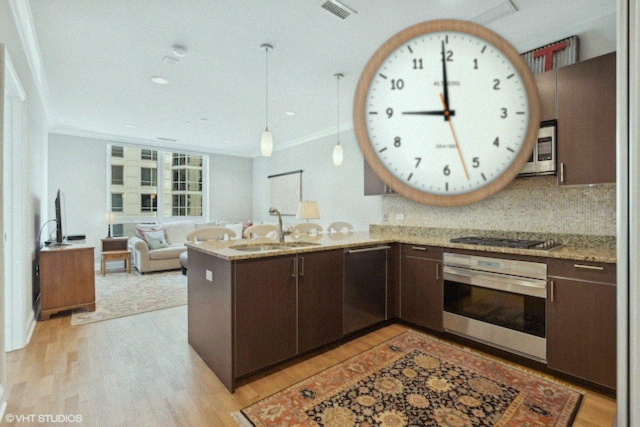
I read {"hour": 8, "minute": 59, "second": 27}
